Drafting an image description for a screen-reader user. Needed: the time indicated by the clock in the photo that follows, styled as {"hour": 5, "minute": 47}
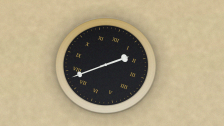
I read {"hour": 1, "minute": 38}
